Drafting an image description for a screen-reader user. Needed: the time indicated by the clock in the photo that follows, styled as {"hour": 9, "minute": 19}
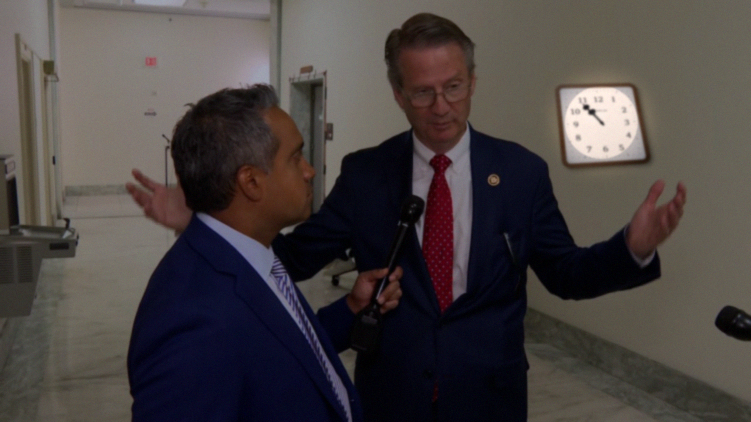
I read {"hour": 10, "minute": 54}
